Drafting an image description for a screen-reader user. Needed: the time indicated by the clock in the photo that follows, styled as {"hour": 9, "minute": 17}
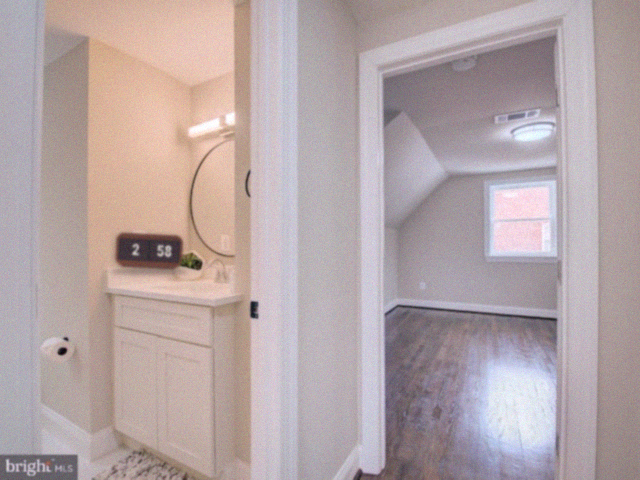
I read {"hour": 2, "minute": 58}
